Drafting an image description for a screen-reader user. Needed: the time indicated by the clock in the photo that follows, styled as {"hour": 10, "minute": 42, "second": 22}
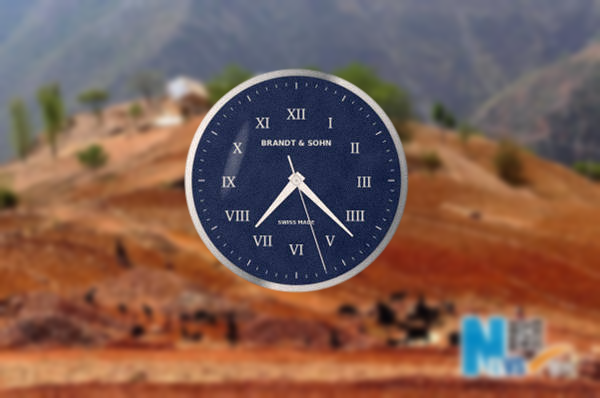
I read {"hour": 7, "minute": 22, "second": 27}
